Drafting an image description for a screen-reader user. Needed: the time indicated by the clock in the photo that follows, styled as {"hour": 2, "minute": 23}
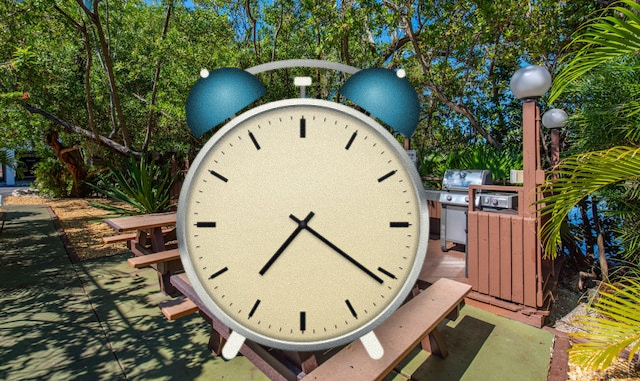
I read {"hour": 7, "minute": 21}
